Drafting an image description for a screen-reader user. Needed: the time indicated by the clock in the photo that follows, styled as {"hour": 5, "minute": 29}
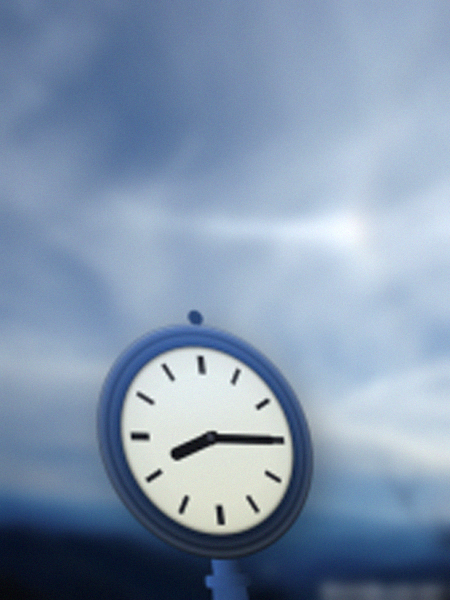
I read {"hour": 8, "minute": 15}
